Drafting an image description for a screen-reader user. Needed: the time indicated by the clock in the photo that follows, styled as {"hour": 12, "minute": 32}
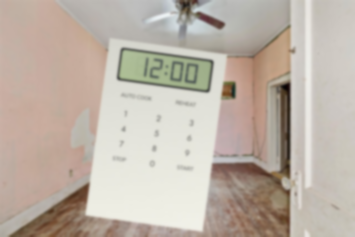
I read {"hour": 12, "minute": 0}
